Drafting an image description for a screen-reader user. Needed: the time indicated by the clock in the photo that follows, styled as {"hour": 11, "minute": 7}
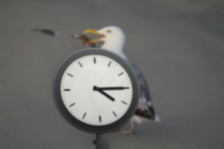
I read {"hour": 4, "minute": 15}
